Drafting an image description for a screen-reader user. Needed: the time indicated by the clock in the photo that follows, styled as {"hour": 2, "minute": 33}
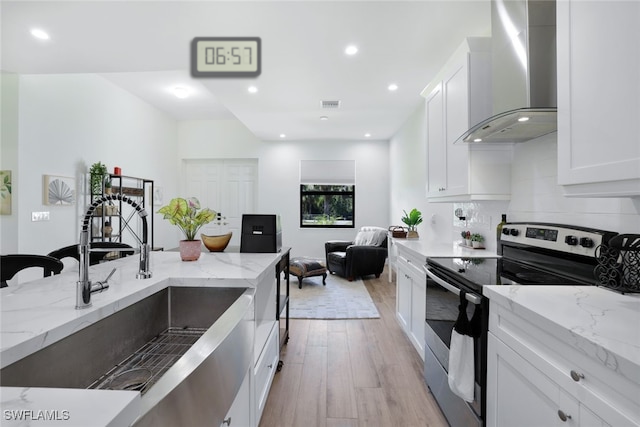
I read {"hour": 6, "minute": 57}
